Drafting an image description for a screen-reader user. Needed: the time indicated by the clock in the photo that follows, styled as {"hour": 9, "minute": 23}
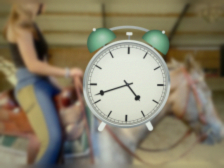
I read {"hour": 4, "minute": 42}
